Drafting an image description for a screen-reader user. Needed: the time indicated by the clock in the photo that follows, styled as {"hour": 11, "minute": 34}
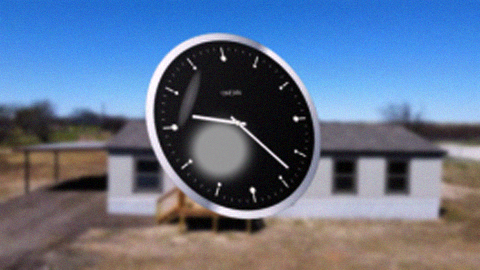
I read {"hour": 9, "minute": 23}
